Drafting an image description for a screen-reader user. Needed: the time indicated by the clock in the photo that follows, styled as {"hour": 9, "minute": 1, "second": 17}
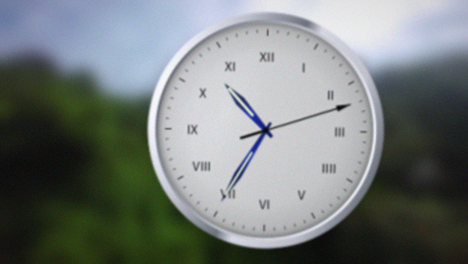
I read {"hour": 10, "minute": 35, "second": 12}
